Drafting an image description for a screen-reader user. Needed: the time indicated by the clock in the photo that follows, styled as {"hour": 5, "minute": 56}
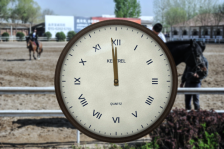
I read {"hour": 11, "minute": 59}
